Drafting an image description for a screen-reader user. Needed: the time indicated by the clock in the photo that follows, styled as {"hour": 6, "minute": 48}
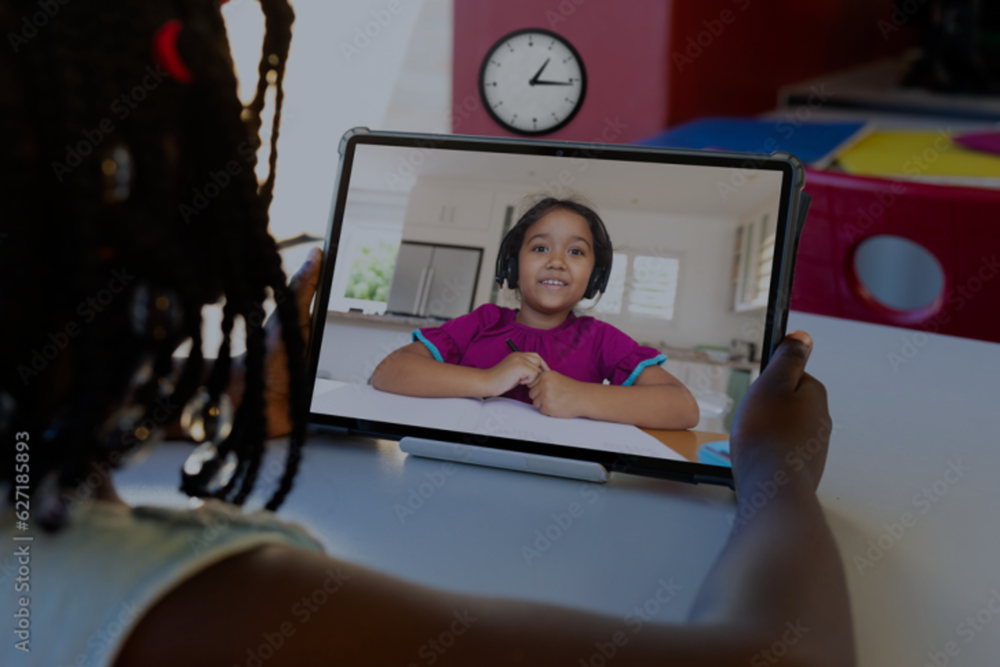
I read {"hour": 1, "minute": 16}
